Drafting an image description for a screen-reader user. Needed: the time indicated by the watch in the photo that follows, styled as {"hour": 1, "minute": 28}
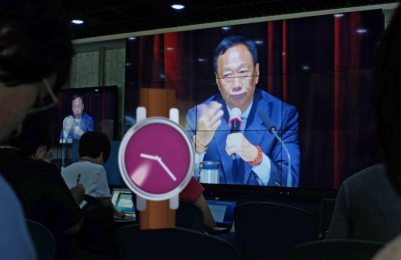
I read {"hour": 9, "minute": 23}
